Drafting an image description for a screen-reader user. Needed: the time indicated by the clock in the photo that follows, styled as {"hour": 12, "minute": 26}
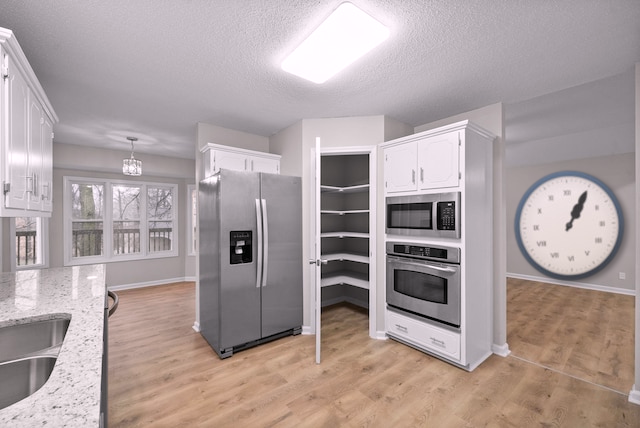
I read {"hour": 1, "minute": 5}
